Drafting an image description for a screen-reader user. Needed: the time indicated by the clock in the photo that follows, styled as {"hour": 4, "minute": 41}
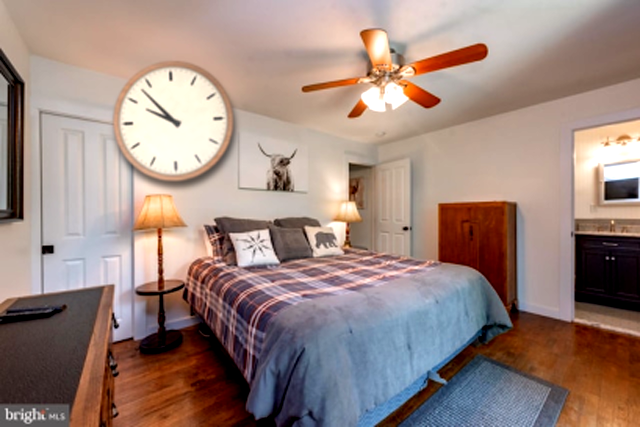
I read {"hour": 9, "minute": 53}
